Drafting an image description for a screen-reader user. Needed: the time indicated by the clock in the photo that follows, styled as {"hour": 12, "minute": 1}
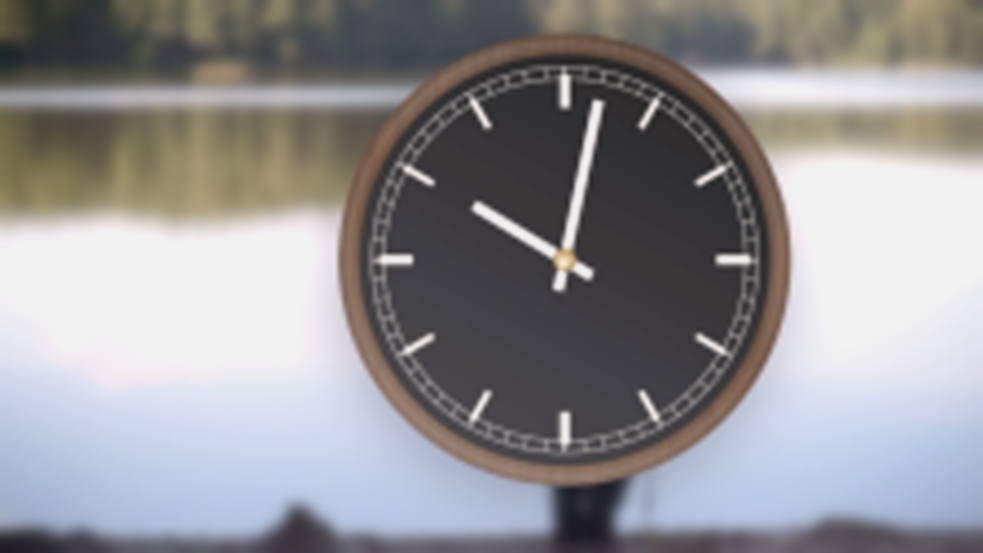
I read {"hour": 10, "minute": 2}
